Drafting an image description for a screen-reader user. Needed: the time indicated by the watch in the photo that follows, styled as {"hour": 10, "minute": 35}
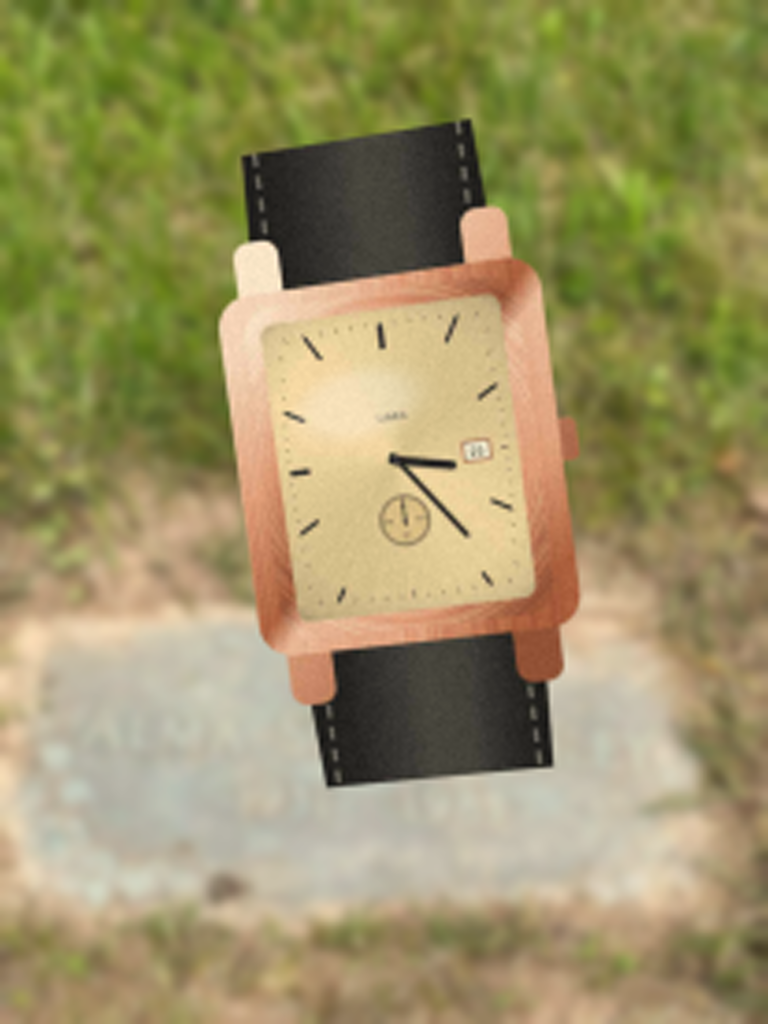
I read {"hour": 3, "minute": 24}
